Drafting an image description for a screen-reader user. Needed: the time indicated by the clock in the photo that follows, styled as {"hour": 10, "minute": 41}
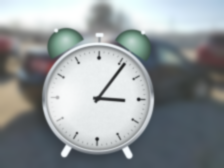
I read {"hour": 3, "minute": 6}
